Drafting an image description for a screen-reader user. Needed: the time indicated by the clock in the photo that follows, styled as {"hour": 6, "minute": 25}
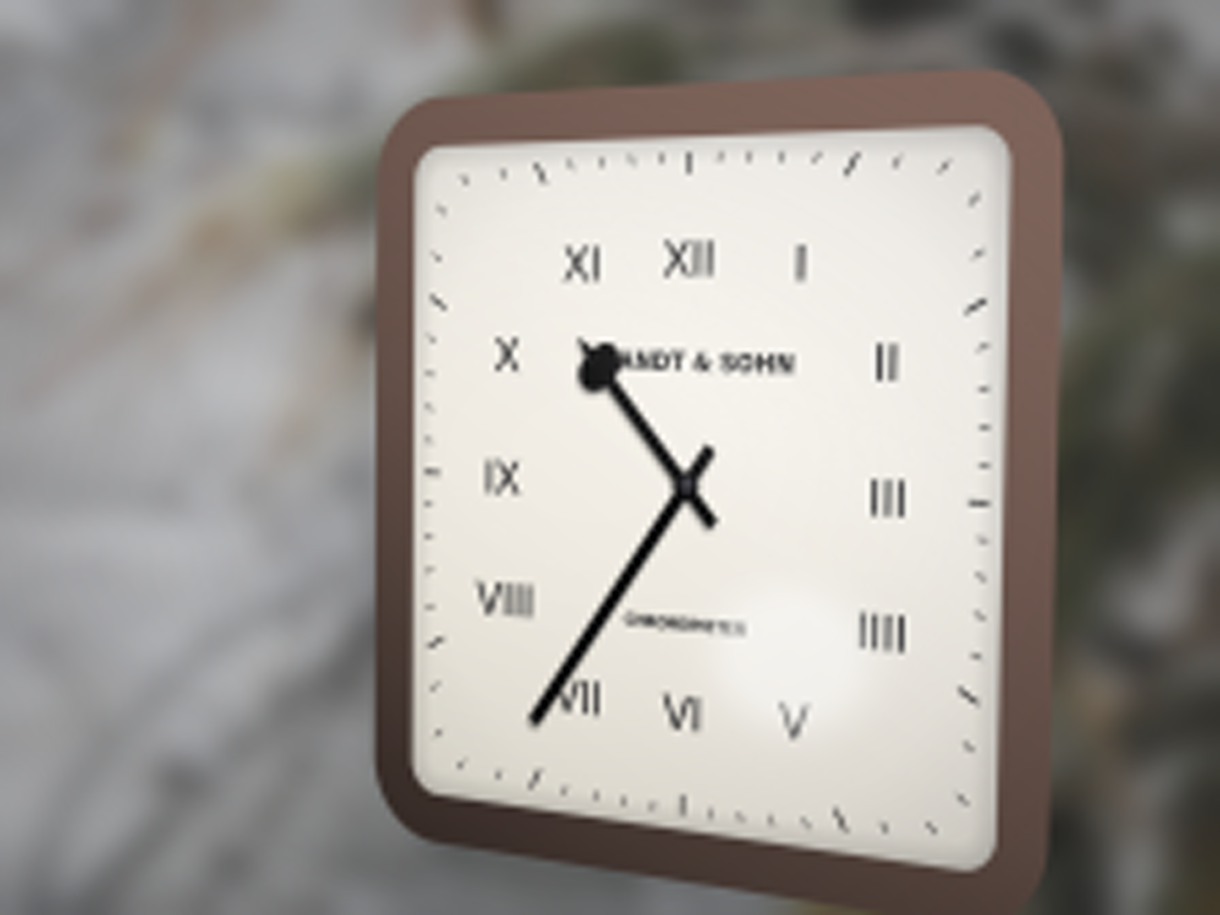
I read {"hour": 10, "minute": 36}
